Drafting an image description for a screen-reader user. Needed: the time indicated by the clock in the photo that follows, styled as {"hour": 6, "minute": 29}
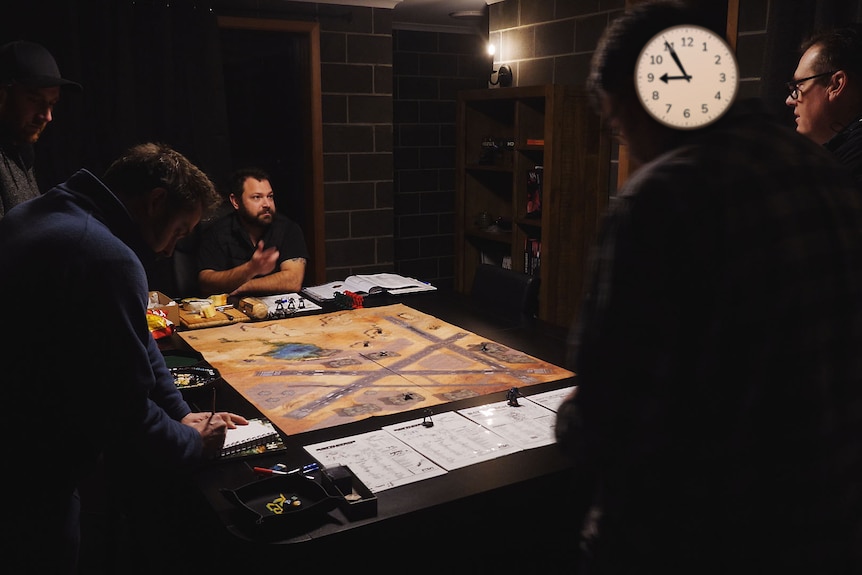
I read {"hour": 8, "minute": 55}
